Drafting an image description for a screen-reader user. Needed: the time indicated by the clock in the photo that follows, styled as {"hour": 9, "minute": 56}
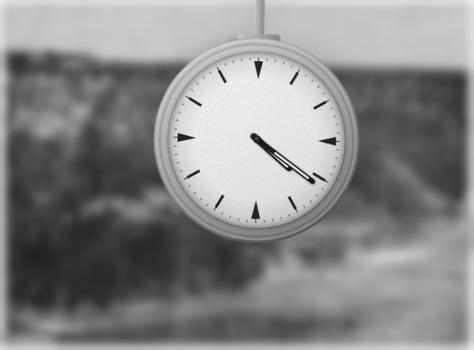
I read {"hour": 4, "minute": 21}
